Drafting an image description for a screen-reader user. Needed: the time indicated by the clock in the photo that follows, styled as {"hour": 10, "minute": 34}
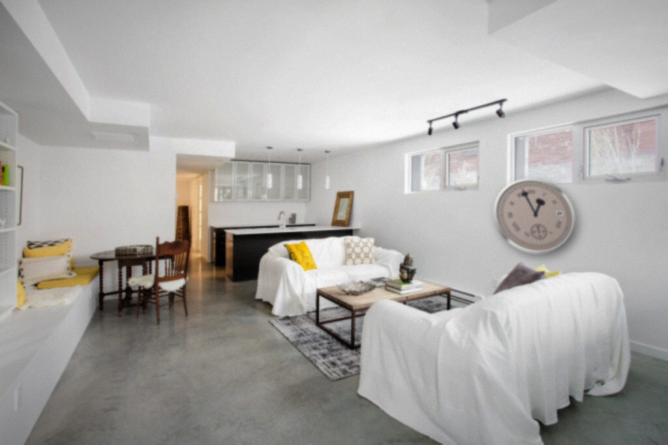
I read {"hour": 12, "minute": 57}
